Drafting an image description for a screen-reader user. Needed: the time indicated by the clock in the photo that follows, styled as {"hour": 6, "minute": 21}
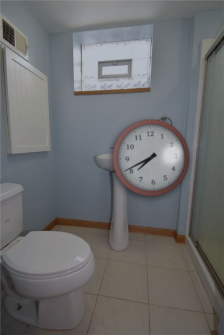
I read {"hour": 7, "minute": 41}
